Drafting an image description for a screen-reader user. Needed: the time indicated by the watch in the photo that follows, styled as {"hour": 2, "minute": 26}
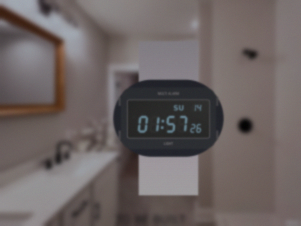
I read {"hour": 1, "minute": 57}
